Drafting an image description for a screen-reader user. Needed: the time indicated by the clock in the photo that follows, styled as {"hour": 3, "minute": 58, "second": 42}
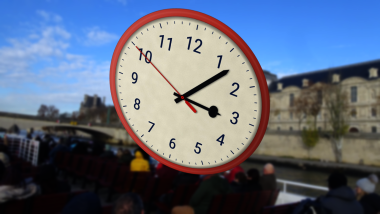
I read {"hour": 3, "minute": 6, "second": 50}
